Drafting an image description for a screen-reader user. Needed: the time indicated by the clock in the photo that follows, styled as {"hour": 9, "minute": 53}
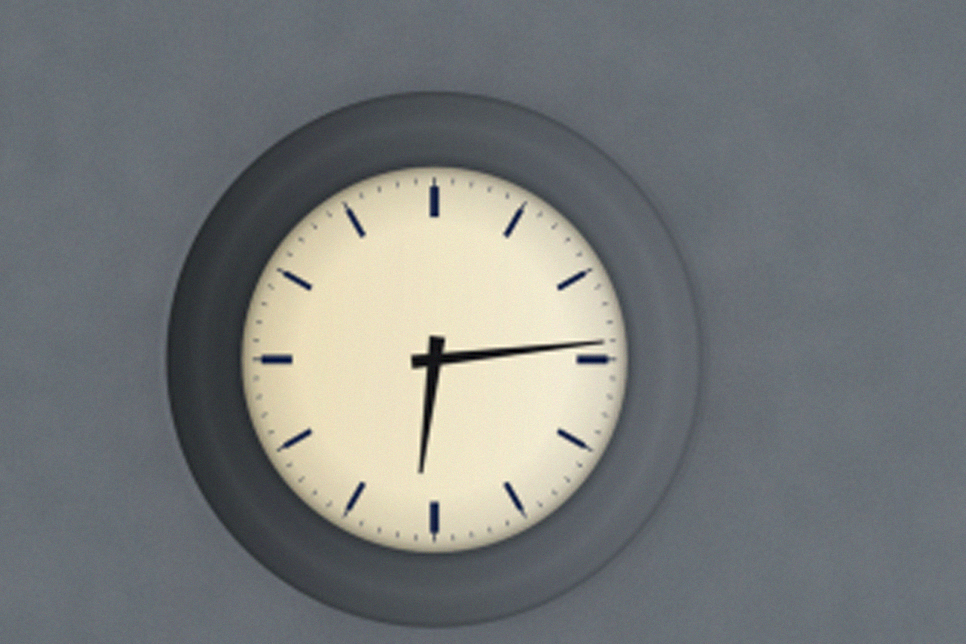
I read {"hour": 6, "minute": 14}
